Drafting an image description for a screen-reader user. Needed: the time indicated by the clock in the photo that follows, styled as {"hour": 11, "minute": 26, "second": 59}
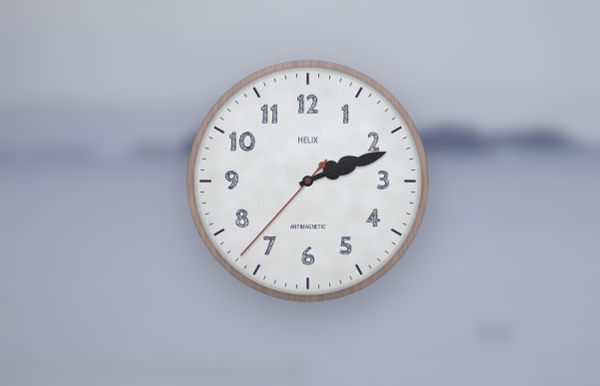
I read {"hour": 2, "minute": 11, "second": 37}
